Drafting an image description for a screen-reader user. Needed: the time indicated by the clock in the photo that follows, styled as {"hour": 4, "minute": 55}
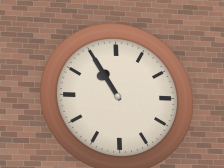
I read {"hour": 10, "minute": 55}
